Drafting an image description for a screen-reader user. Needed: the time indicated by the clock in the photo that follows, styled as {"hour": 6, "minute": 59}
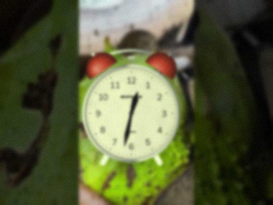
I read {"hour": 12, "minute": 32}
